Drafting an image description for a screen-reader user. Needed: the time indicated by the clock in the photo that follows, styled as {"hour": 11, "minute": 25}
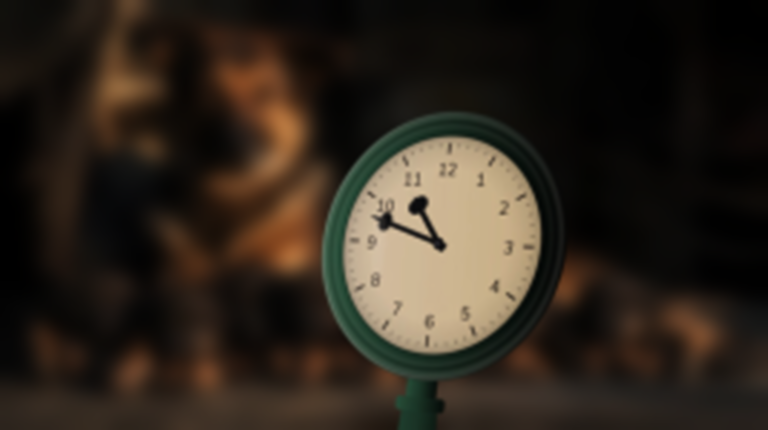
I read {"hour": 10, "minute": 48}
